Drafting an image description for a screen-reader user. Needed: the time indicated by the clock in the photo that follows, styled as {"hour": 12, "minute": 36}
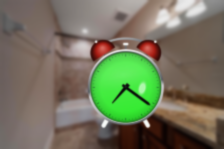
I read {"hour": 7, "minute": 21}
